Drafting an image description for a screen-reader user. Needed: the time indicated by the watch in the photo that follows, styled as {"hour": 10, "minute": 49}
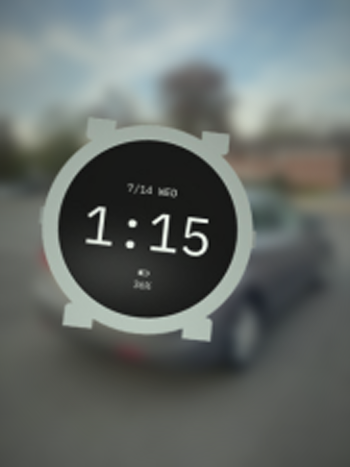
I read {"hour": 1, "minute": 15}
